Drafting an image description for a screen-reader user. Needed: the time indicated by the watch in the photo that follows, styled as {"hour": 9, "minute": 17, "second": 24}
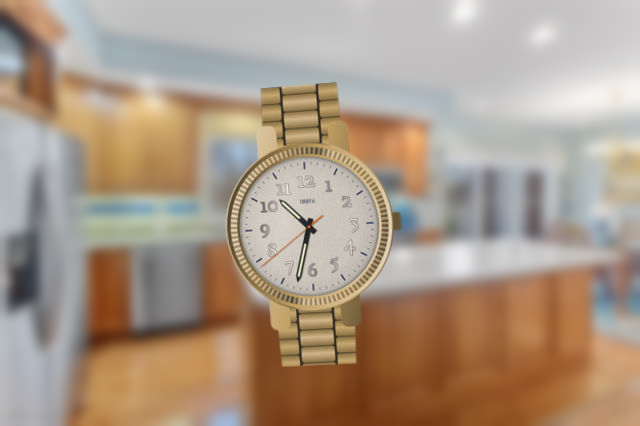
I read {"hour": 10, "minute": 32, "second": 39}
